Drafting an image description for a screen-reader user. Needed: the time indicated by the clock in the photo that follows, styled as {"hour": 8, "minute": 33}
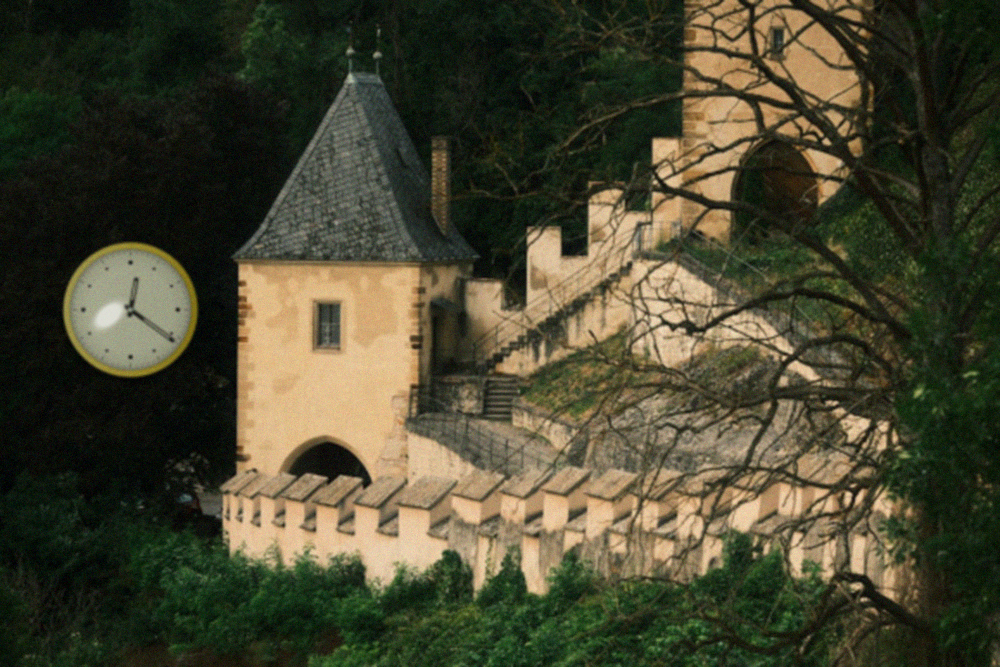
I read {"hour": 12, "minute": 21}
